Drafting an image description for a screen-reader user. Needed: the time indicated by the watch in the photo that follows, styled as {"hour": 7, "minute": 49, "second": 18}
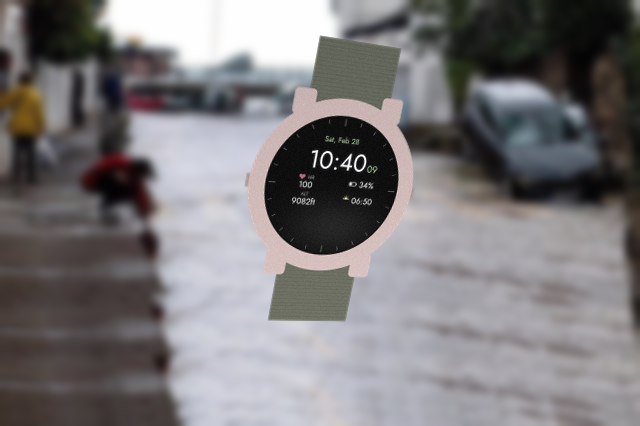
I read {"hour": 10, "minute": 40, "second": 9}
